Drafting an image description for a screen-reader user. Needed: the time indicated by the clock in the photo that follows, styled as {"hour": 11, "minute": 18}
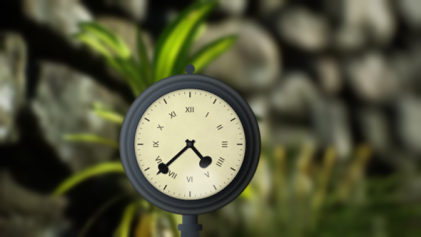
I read {"hour": 4, "minute": 38}
